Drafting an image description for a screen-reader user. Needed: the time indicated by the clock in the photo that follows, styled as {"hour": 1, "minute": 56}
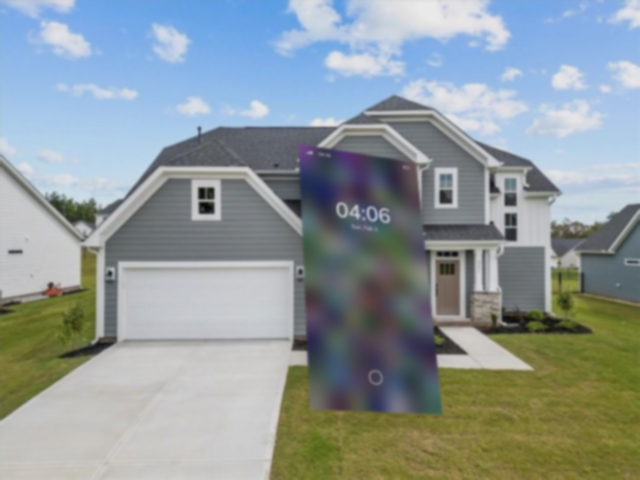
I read {"hour": 4, "minute": 6}
